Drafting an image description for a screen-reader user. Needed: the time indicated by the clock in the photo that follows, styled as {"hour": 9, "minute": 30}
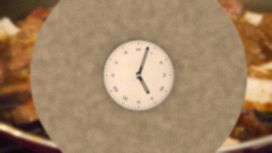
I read {"hour": 5, "minute": 3}
